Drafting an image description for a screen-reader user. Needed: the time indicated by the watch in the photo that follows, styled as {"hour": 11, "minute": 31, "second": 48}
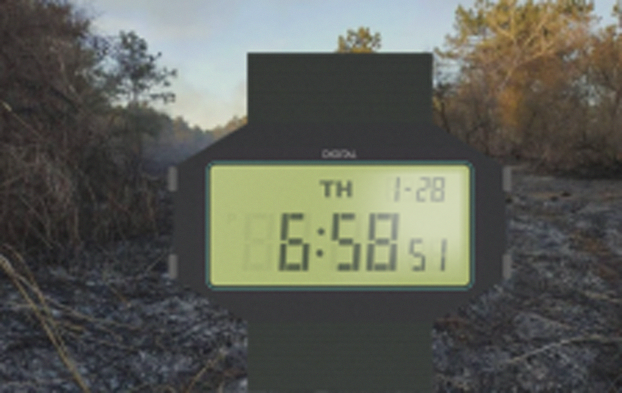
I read {"hour": 6, "minute": 58, "second": 51}
